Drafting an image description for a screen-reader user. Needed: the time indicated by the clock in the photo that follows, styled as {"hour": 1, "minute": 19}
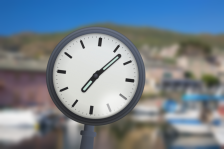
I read {"hour": 7, "minute": 7}
